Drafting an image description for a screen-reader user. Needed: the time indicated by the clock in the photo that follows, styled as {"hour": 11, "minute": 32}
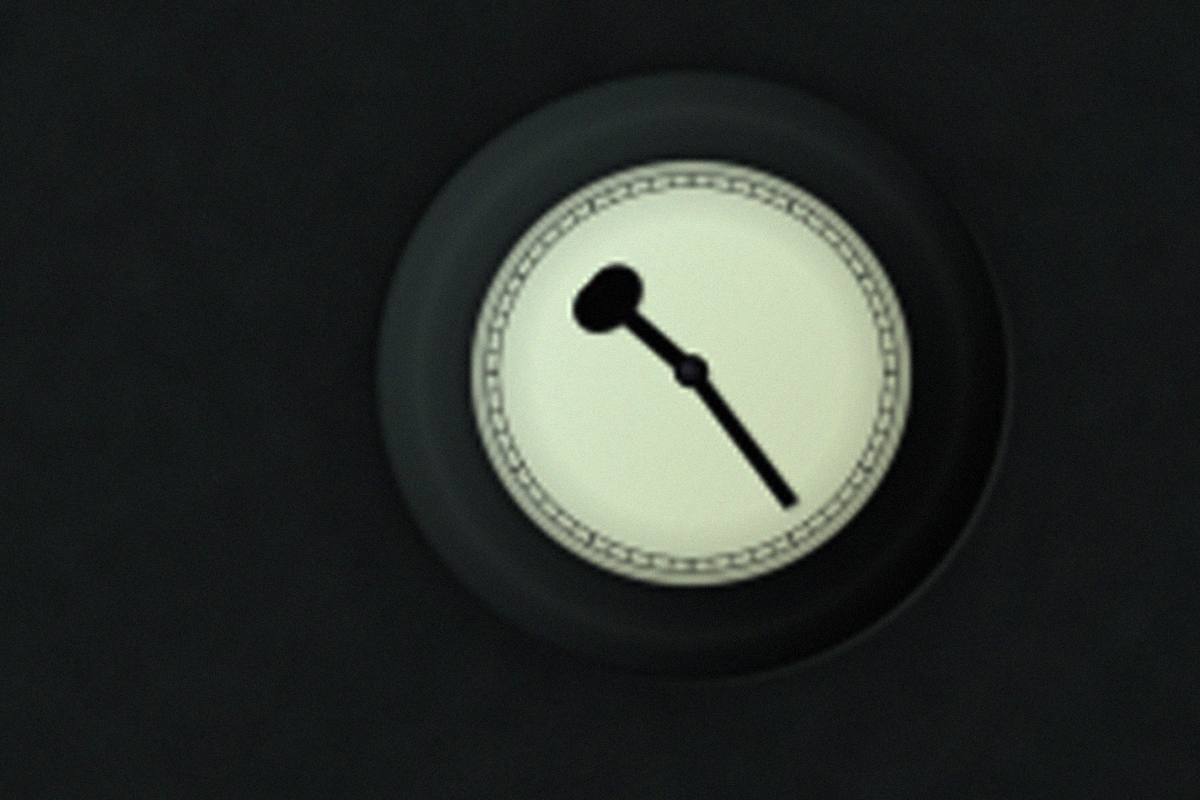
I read {"hour": 10, "minute": 24}
